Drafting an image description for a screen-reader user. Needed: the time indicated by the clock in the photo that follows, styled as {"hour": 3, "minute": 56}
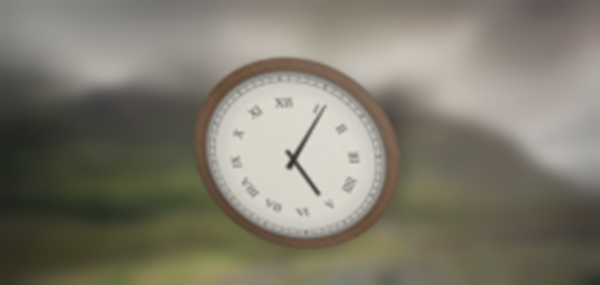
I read {"hour": 5, "minute": 6}
